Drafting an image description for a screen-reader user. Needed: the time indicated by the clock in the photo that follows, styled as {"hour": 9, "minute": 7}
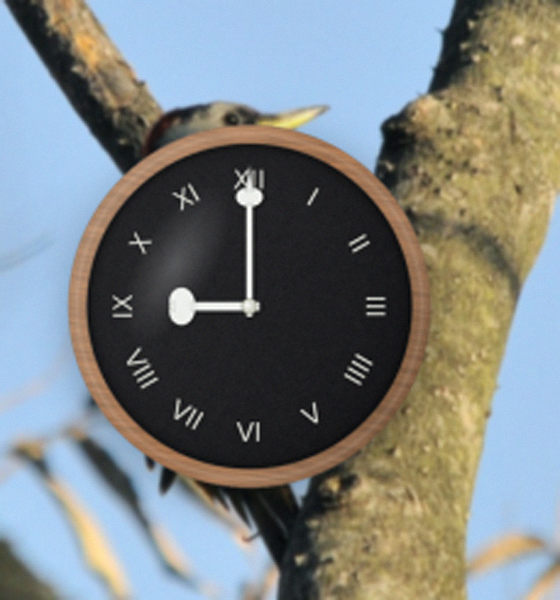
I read {"hour": 9, "minute": 0}
